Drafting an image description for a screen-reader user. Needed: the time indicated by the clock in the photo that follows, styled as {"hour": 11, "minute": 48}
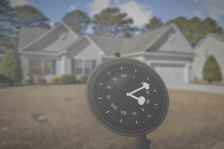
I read {"hour": 4, "minute": 12}
